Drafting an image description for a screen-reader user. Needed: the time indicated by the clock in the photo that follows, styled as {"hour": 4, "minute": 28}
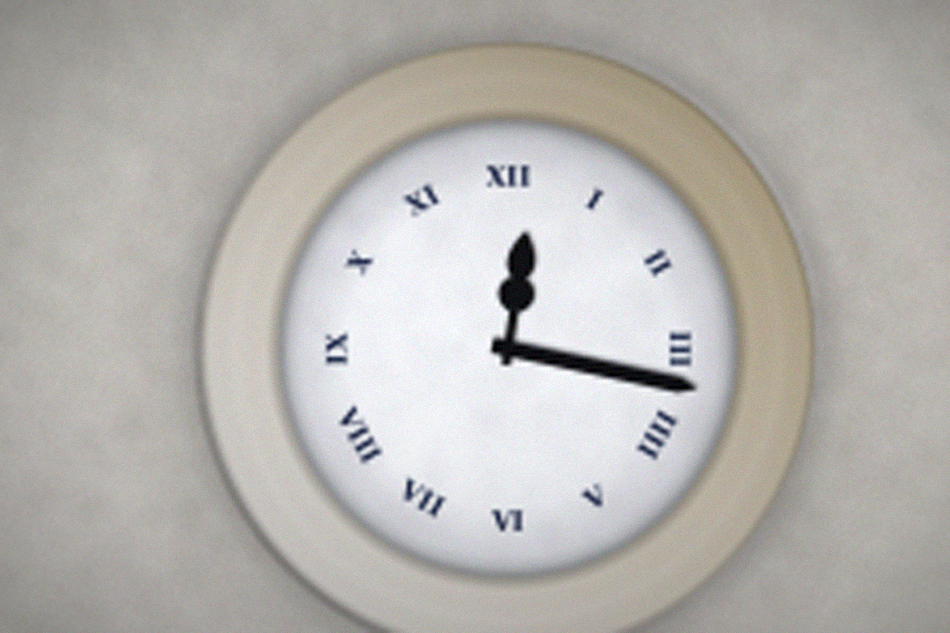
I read {"hour": 12, "minute": 17}
